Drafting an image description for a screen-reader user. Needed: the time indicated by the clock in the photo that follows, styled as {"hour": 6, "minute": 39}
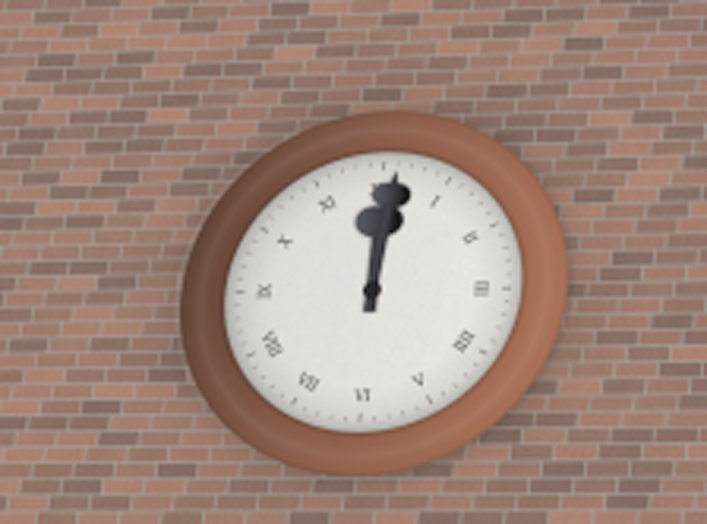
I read {"hour": 12, "minute": 1}
